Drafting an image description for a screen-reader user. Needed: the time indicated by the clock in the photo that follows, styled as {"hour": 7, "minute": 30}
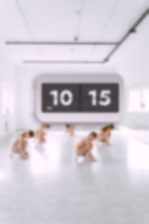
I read {"hour": 10, "minute": 15}
